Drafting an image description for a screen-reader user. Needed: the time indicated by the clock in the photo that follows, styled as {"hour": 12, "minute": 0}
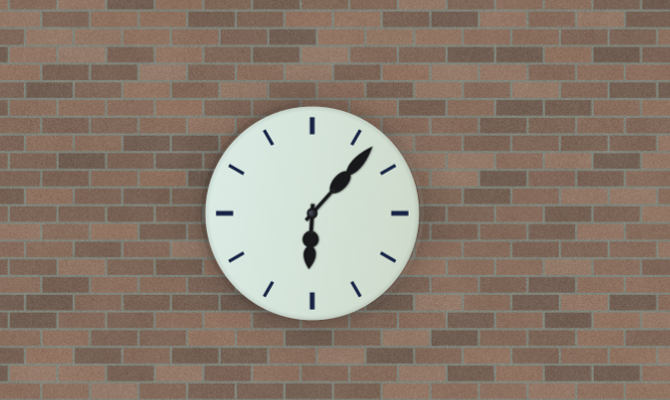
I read {"hour": 6, "minute": 7}
